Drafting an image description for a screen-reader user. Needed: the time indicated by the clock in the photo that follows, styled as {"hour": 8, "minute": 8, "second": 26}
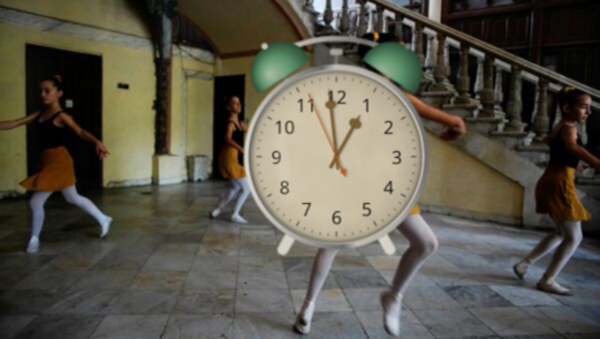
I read {"hour": 12, "minute": 58, "second": 56}
